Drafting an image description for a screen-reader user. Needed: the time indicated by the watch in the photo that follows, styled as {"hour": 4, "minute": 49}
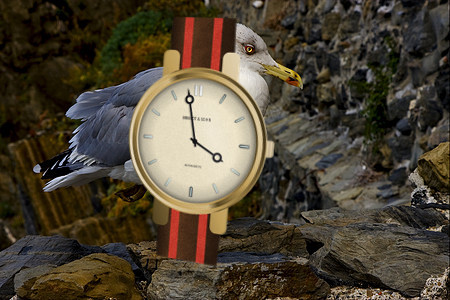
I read {"hour": 3, "minute": 58}
